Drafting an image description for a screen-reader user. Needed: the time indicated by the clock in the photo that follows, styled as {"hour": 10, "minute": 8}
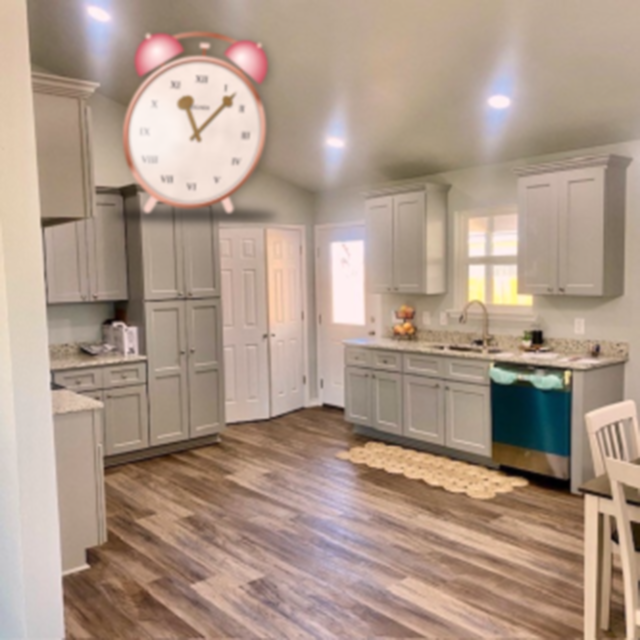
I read {"hour": 11, "minute": 7}
